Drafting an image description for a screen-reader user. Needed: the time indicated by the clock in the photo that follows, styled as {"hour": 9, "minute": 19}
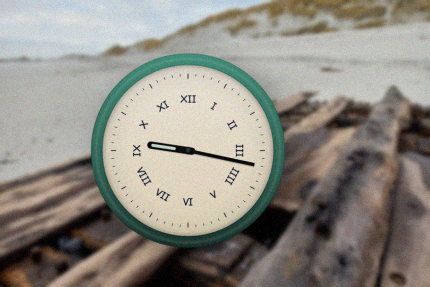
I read {"hour": 9, "minute": 17}
